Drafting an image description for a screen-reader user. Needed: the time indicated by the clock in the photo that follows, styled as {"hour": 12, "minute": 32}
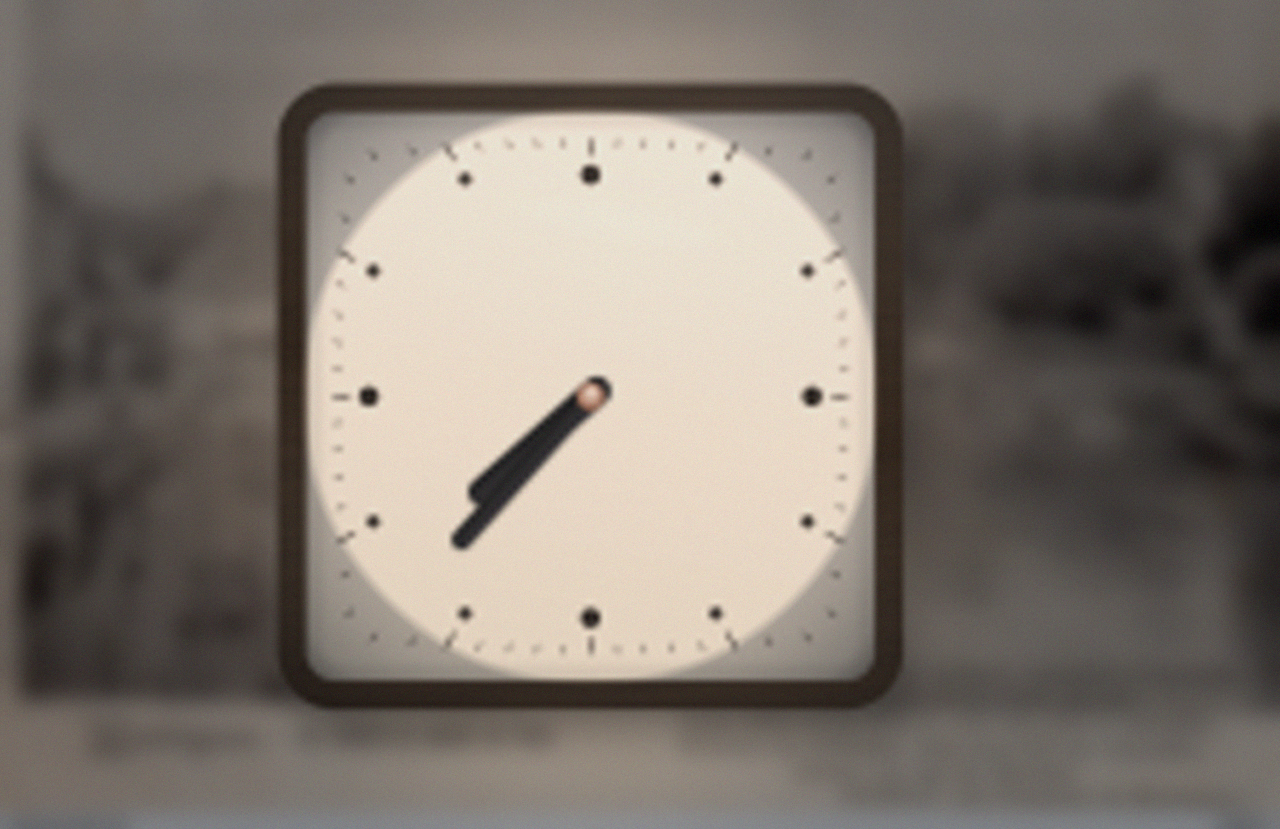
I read {"hour": 7, "minute": 37}
